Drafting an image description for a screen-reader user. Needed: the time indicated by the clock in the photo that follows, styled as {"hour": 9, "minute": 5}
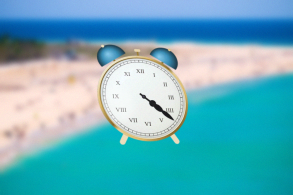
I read {"hour": 4, "minute": 22}
